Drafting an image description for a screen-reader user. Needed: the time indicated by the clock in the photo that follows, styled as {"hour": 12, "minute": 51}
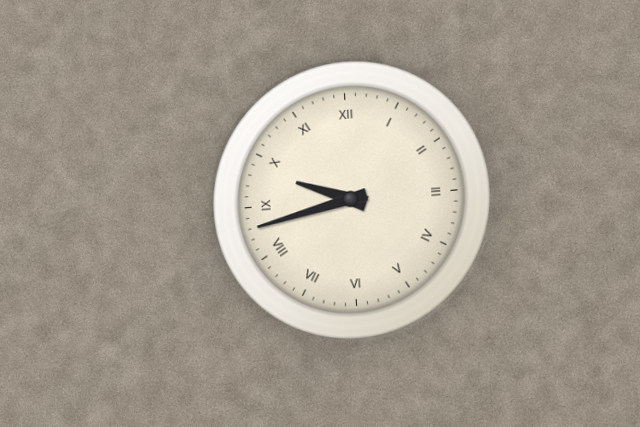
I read {"hour": 9, "minute": 43}
